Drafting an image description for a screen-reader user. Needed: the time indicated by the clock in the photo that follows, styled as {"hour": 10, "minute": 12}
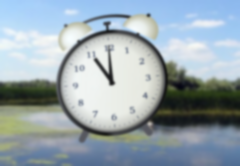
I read {"hour": 11, "minute": 0}
